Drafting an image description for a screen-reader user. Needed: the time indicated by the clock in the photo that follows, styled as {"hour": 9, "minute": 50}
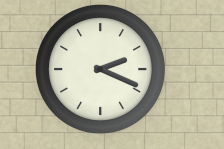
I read {"hour": 2, "minute": 19}
